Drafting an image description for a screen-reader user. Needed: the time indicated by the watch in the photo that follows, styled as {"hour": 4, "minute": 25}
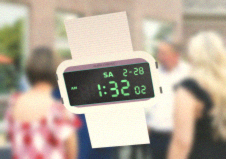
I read {"hour": 1, "minute": 32}
